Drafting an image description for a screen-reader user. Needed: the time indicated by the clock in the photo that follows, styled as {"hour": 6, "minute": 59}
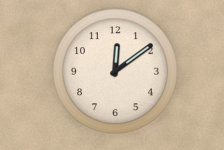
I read {"hour": 12, "minute": 9}
